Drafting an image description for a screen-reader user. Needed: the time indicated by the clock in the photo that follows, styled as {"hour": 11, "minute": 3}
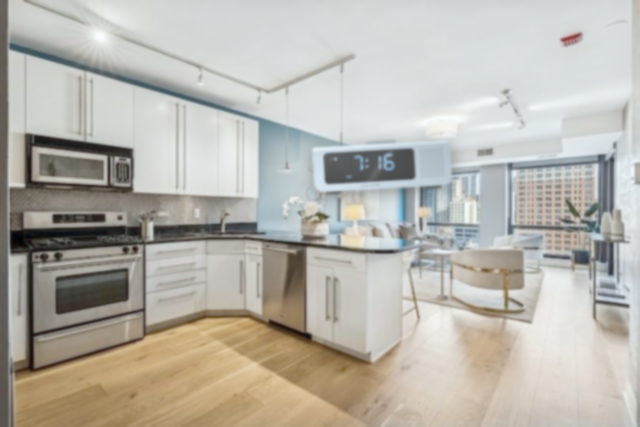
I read {"hour": 7, "minute": 16}
